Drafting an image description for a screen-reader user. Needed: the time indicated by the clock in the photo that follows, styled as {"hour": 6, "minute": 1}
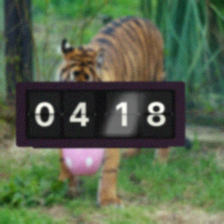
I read {"hour": 4, "minute": 18}
